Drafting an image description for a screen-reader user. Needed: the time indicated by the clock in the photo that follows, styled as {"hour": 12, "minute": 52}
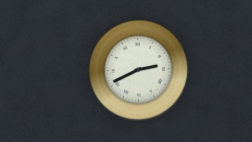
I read {"hour": 2, "minute": 41}
